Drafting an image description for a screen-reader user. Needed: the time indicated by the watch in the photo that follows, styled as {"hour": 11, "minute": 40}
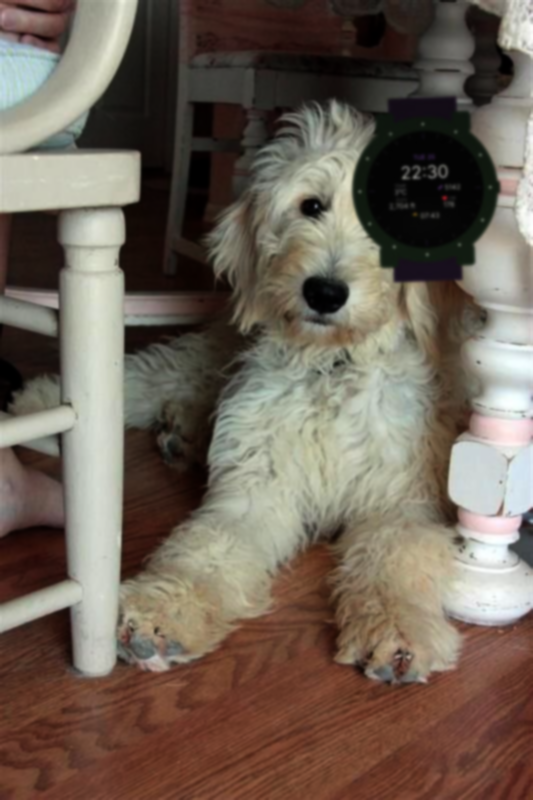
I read {"hour": 22, "minute": 30}
